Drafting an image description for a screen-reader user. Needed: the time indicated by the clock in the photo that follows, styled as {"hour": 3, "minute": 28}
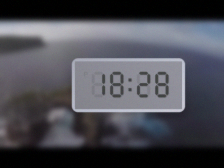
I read {"hour": 18, "minute": 28}
